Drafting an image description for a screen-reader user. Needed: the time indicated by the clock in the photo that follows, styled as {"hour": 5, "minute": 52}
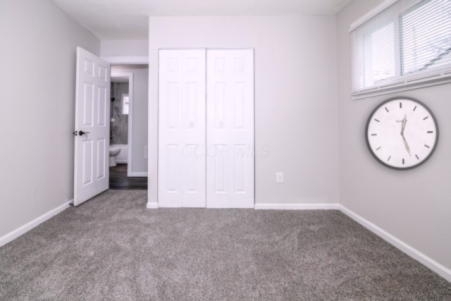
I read {"hour": 12, "minute": 27}
